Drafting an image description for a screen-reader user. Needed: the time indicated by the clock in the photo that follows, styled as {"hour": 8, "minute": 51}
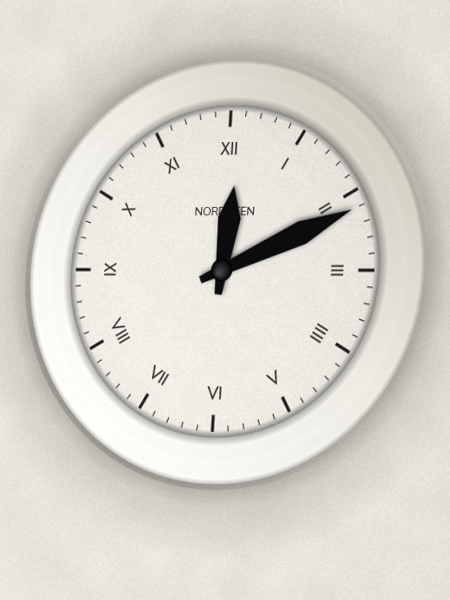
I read {"hour": 12, "minute": 11}
